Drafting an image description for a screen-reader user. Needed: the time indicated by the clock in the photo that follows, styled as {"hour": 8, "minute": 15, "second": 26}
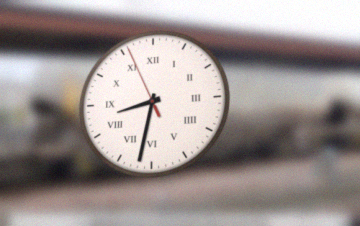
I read {"hour": 8, "minute": 31, "second": 56}
